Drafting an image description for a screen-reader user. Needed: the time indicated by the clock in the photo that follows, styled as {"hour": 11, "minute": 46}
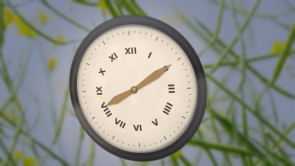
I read {"hour": 8, "minute": 10}
